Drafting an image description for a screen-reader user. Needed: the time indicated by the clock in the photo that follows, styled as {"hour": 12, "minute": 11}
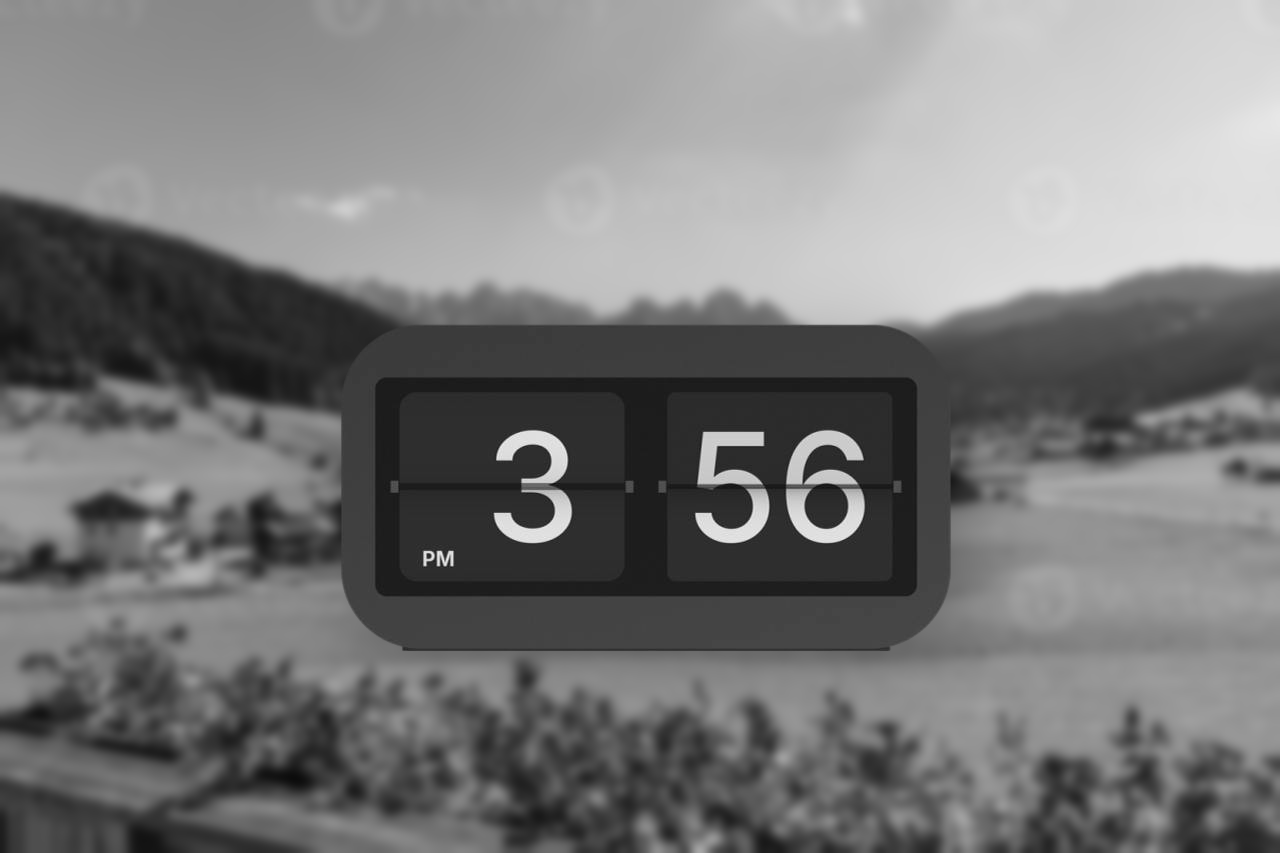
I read {"hour": 3, "minute": 56}
